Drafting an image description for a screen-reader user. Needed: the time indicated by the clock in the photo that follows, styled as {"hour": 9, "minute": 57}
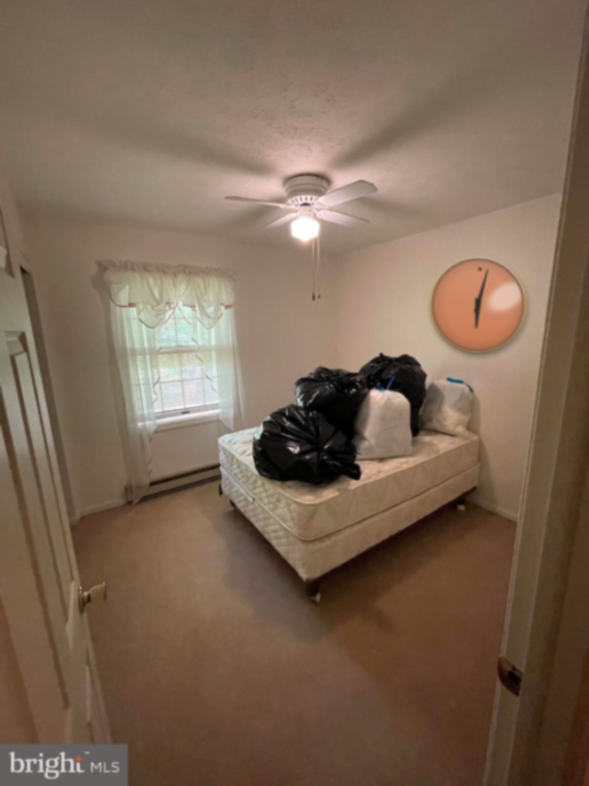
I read {"hour": 6, "minute": 2}
